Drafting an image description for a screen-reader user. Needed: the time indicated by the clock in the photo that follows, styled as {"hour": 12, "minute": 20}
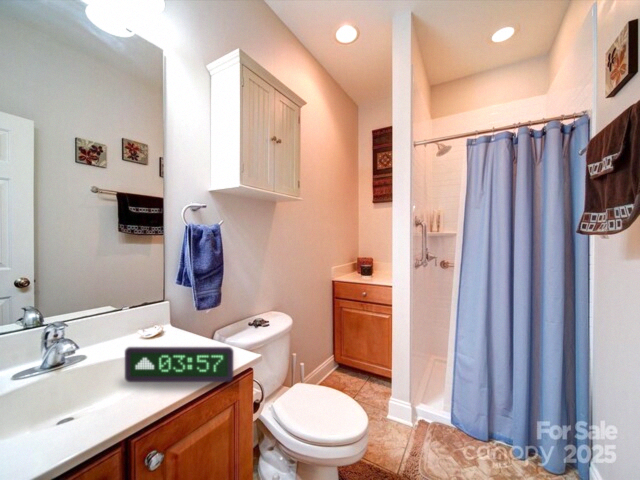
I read {"hour": 3, "minute": 57}
